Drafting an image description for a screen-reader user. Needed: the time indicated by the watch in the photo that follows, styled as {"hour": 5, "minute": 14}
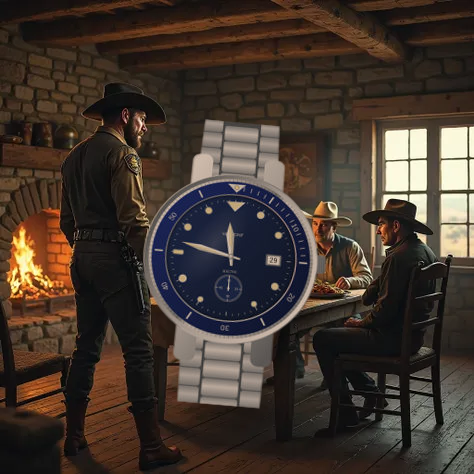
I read {"hour": 11, "minute": 47}
